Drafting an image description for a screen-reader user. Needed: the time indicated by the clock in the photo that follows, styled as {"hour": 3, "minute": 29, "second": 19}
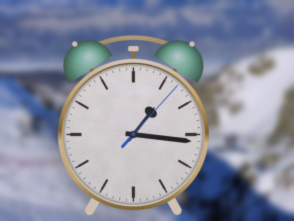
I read {"hour": 1, "minute": 16, "second": 7}
